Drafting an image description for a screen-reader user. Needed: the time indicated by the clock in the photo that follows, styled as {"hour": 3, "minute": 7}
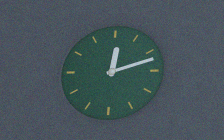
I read {"hour": 12, "minute": 12}
